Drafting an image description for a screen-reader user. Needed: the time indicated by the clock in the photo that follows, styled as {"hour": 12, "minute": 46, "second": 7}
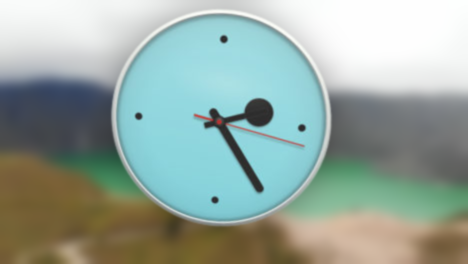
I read {"hour": 2, "minute": 24, "second": 17}
